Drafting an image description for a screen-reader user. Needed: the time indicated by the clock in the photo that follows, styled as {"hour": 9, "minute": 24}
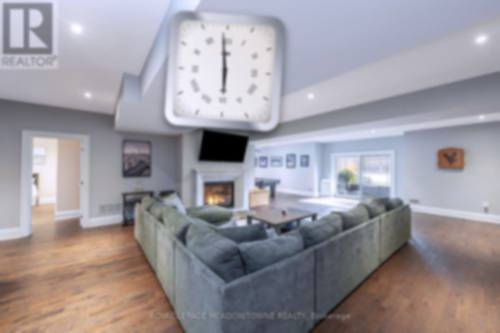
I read {"hour": 5, "minute": 59}
